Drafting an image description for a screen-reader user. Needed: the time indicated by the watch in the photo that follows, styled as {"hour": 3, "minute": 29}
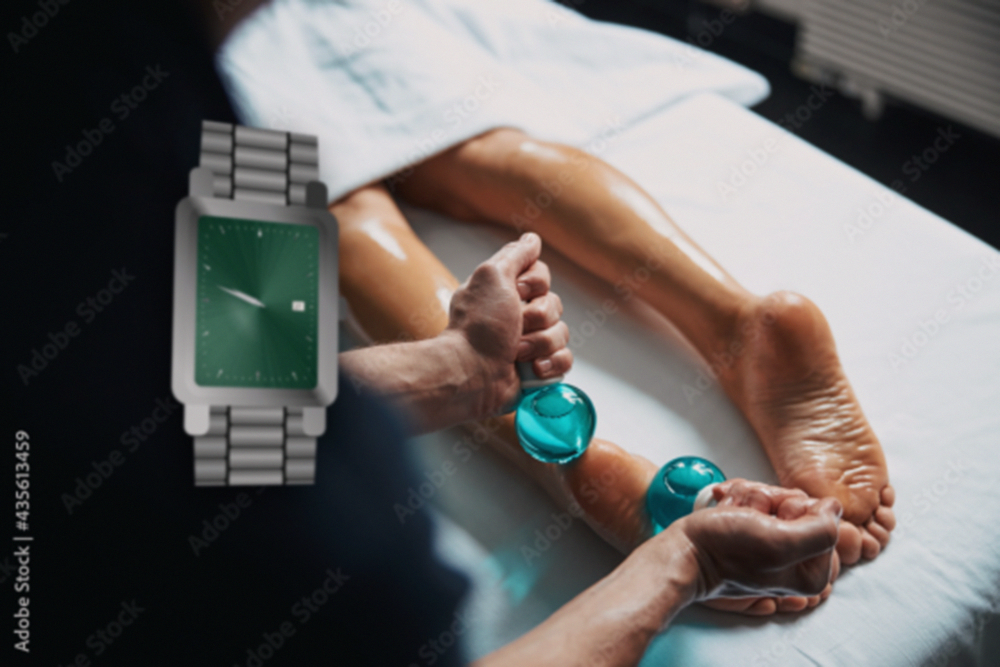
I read {"hour": 9, "minute": 48}
